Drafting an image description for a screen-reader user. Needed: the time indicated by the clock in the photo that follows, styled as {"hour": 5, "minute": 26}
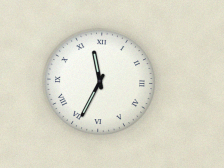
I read {"hour": 11, "minute": 34}
